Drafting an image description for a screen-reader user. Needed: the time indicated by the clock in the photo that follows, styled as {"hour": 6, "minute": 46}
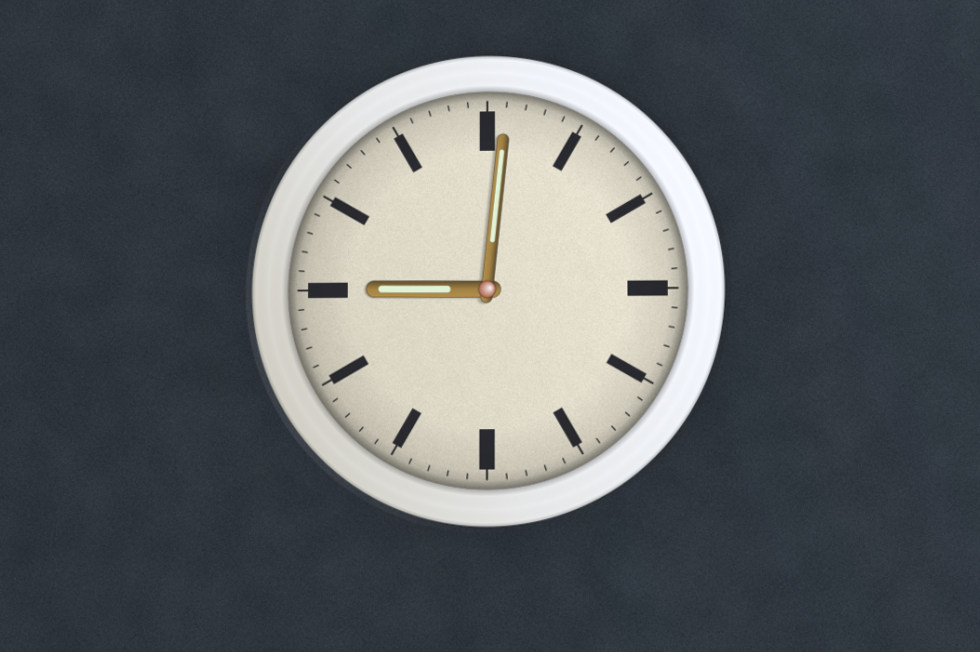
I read {"hour": 9, "minute": 1}
